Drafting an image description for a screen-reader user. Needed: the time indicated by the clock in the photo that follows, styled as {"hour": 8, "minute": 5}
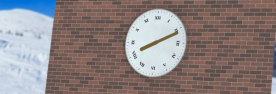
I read {"hour": 8, "minute": 11}
